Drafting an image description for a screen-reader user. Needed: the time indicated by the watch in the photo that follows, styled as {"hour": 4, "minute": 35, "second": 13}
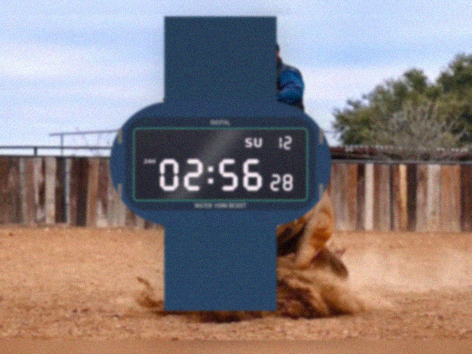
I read {"hour": 2, "minute": 56, "second": 28}
